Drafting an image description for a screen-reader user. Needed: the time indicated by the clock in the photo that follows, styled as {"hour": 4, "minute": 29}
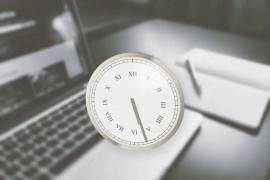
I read {"hour": 5, "minute": 27}
